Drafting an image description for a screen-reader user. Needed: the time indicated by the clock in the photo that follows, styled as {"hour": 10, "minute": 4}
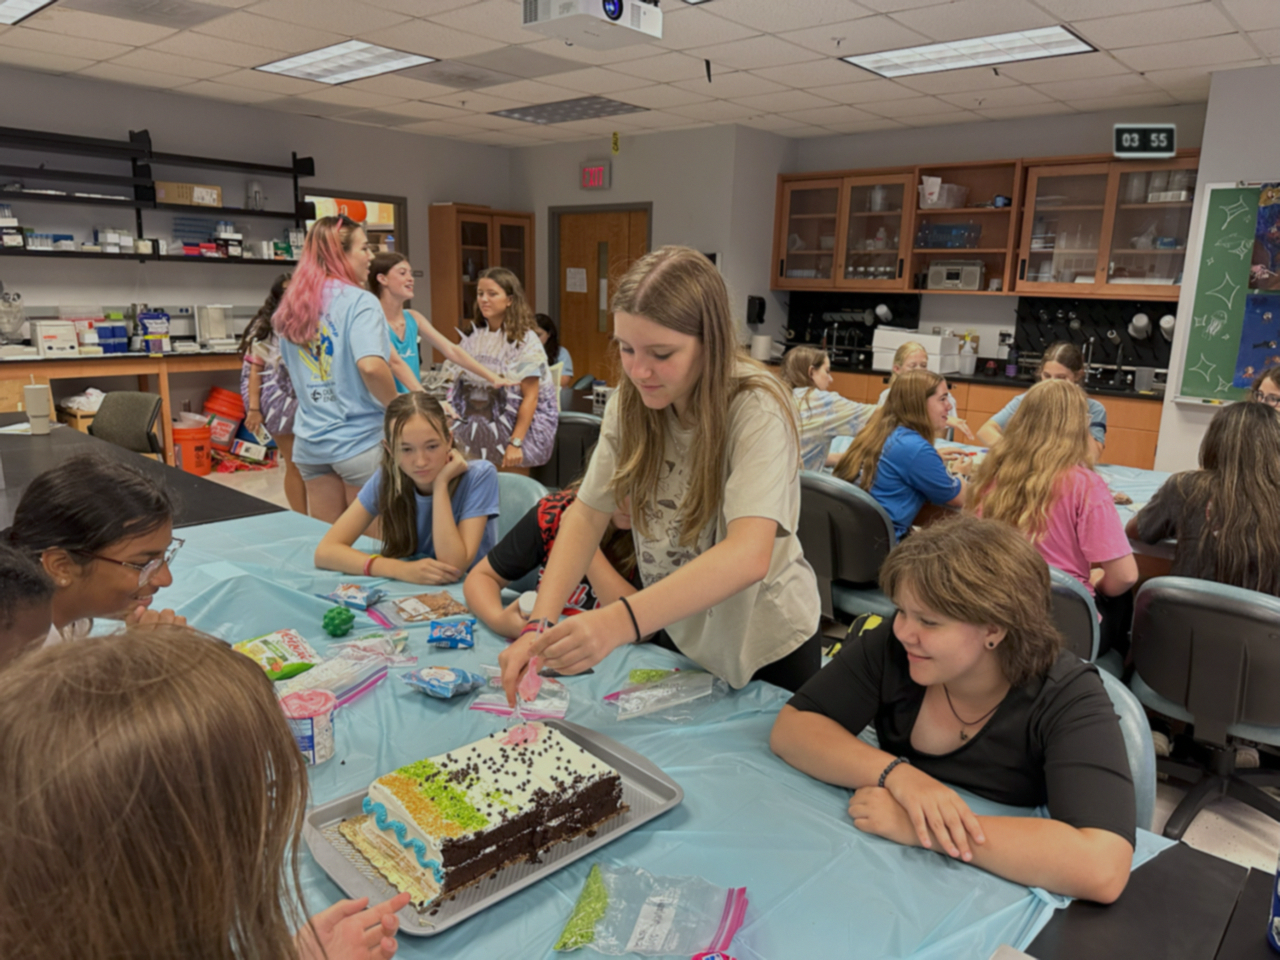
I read {"hour": 3, "minute": 55}
